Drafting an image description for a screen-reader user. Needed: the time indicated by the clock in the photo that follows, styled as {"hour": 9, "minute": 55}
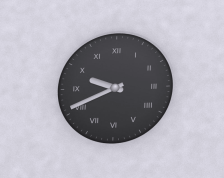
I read {"hour": 9, "minute": 41}
